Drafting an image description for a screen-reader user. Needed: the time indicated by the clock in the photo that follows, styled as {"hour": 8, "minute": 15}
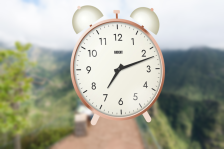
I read {"hour": 7, "minute": 12}
